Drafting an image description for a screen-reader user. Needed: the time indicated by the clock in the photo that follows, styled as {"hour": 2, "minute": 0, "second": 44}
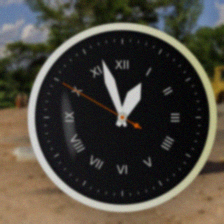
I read {"hour": 12, "minute": 56, "second": 50}
